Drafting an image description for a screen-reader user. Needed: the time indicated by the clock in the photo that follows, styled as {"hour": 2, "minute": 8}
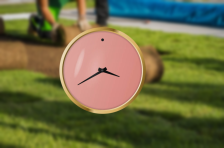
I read {"hour": 3, "minute": 40}
